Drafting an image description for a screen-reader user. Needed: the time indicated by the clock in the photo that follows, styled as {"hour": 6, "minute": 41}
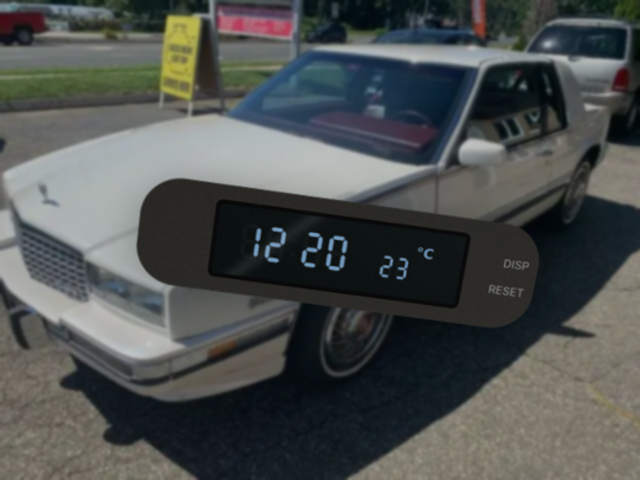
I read {"hour": 12, "minute": 20}
